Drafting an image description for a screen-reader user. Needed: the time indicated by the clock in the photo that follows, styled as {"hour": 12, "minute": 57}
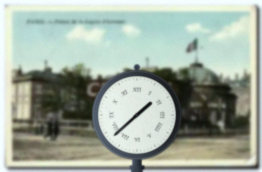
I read {"hour": 1, "minute": 38}
